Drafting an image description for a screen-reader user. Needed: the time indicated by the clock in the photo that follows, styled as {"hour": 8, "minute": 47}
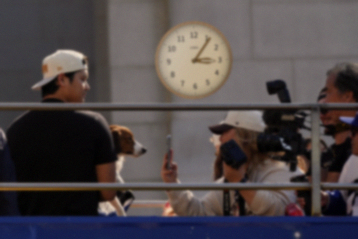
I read {"hour": 3, "minute": 6}
